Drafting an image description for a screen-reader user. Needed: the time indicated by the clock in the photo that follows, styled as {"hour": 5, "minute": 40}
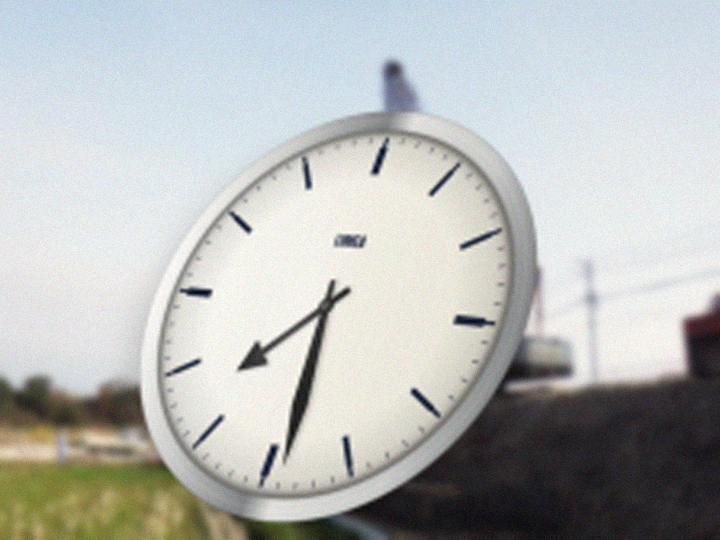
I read {"hour": 7, "minute": 29}
